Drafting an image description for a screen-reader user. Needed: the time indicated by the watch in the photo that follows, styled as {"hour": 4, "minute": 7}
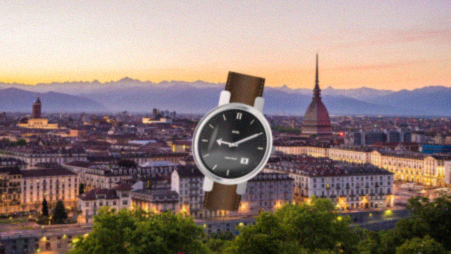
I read {"hour": 9, "minute": 10}
